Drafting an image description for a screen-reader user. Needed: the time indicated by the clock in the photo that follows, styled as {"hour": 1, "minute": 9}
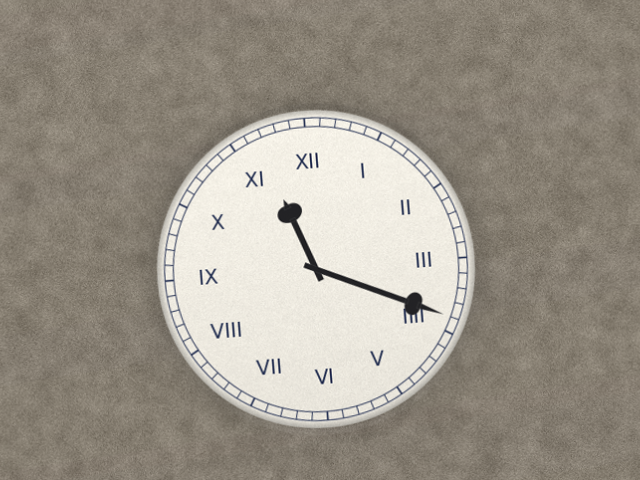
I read {"hour": 11, "minute": 19}
